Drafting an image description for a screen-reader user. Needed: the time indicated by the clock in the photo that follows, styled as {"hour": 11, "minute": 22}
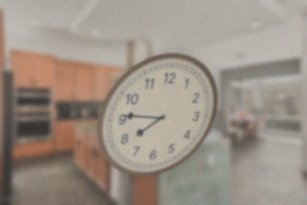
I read {"hour": 7, "minute": 46}
